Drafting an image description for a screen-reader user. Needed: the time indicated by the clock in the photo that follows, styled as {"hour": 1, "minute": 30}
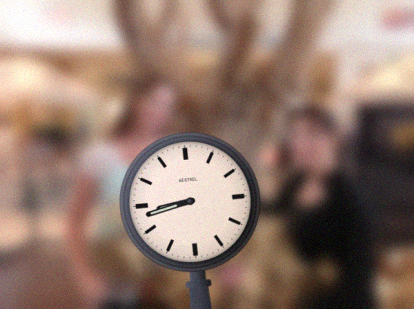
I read {"hour": 8, "minute": 43}
